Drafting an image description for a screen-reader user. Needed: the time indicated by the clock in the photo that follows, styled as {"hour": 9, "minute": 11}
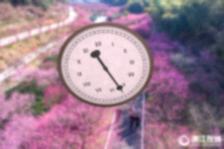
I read {"hour": 11, "minute": 27}
